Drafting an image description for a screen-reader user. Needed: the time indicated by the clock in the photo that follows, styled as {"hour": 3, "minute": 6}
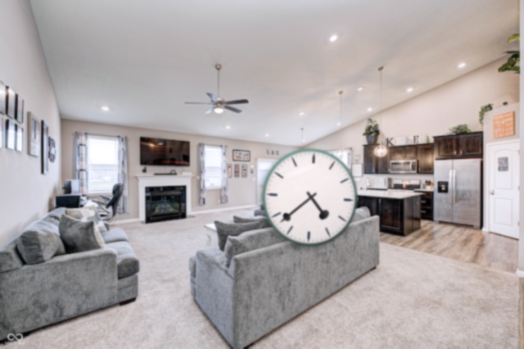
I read {"hour": 4, "minute": 38}
